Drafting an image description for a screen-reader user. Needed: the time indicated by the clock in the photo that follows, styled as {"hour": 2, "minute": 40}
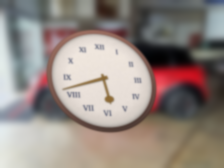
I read {"hour": 5, "minute": 42}
